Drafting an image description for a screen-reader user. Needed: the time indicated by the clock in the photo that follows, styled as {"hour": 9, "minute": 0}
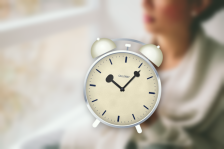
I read {"hour": 10, "minute": 6}
